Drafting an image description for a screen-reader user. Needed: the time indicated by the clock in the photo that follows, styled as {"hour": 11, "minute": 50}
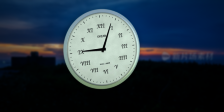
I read {"hour": 9, "minute": 4}
